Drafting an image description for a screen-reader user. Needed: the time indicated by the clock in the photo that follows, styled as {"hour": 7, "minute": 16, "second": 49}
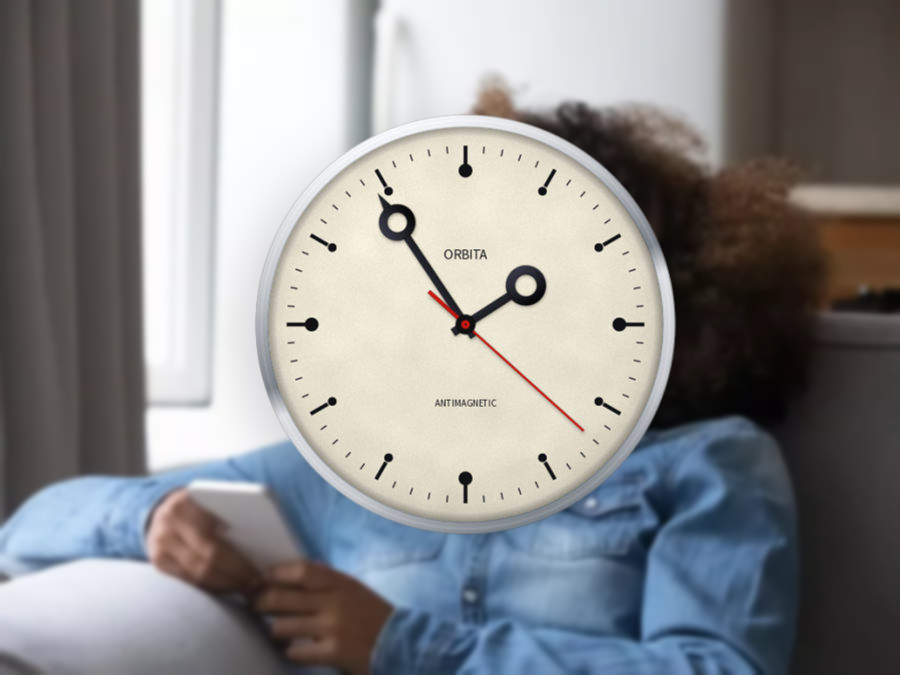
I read {"hour": 1, "minute": 54, "second": 22}
